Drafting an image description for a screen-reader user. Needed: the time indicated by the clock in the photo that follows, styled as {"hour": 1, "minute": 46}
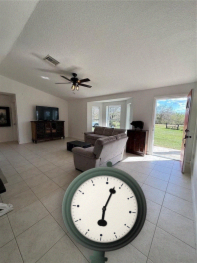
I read {"hour": 6, "minute": 3}
